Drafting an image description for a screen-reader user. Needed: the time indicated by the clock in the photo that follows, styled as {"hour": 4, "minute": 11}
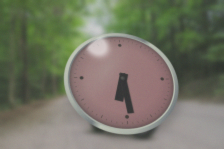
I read {"hour": 6, "minute": 29}
